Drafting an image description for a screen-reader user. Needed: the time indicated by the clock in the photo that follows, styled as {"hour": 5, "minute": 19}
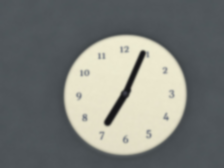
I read {"hour": 7, "minute": 4}
